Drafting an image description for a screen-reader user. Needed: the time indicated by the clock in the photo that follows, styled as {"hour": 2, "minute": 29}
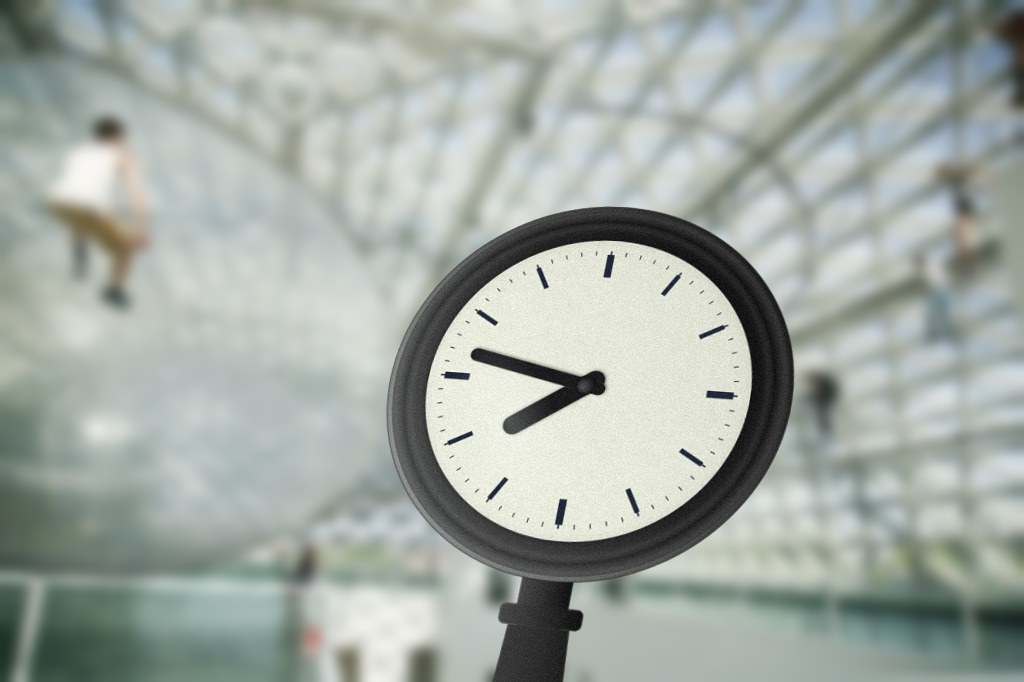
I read {"hour": 7, "minute": 47}
